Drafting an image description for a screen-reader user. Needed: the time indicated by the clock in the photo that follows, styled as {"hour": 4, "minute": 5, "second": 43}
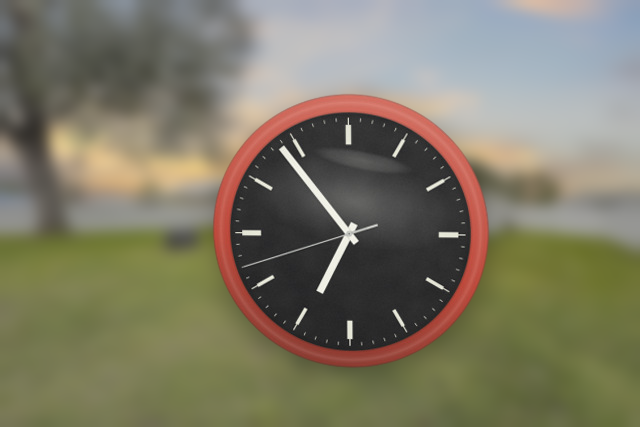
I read {"hour": 6, "minute": 53, "second": 42}
